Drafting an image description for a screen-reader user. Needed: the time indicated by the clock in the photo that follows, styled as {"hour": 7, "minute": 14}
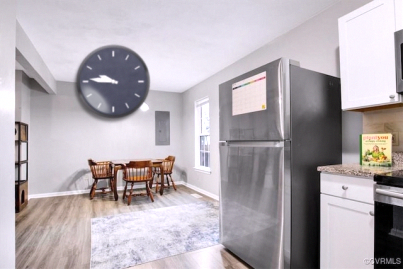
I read {"hour": 9, "minute": 46}
